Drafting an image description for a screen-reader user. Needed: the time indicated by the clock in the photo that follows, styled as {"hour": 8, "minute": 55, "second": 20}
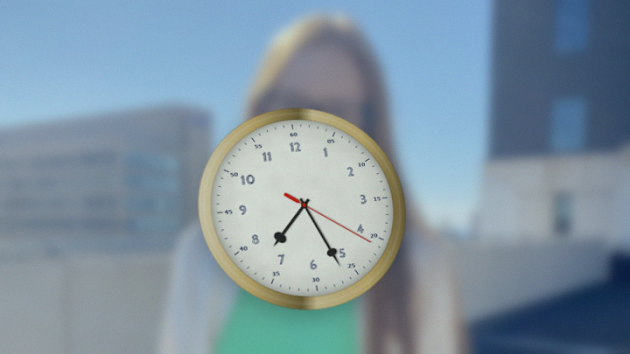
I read {"hour": 7, "minute": 26, "second": 21}
